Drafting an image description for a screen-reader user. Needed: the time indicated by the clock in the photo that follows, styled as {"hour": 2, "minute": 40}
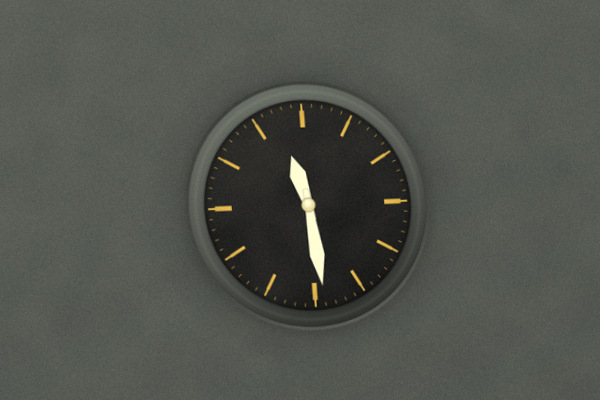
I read {"hour": 11, "minute": 29}
